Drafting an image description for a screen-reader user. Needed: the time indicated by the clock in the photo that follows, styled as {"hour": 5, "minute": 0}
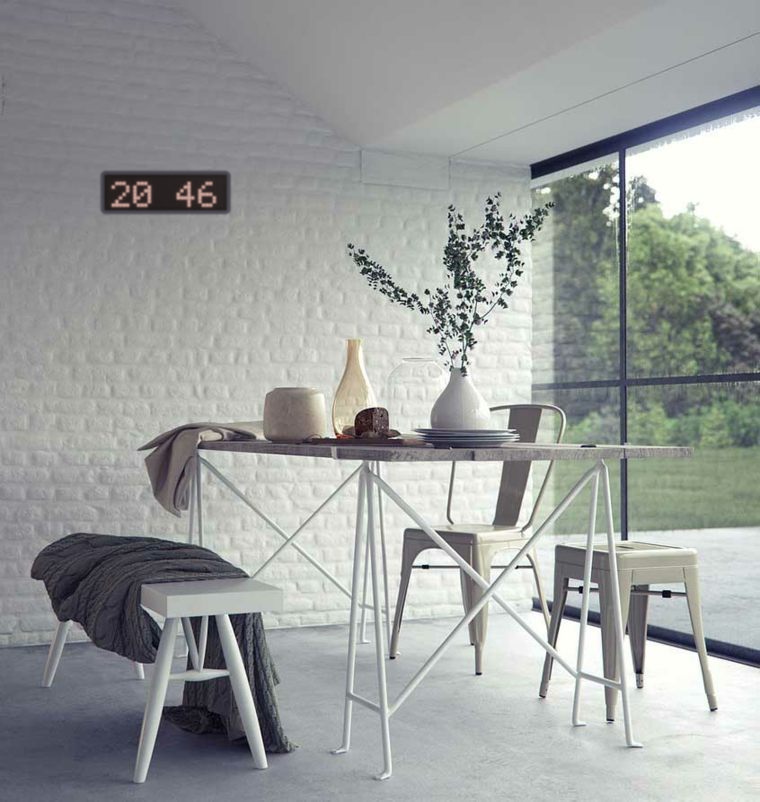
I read {"hour": 20, "minute": 46}
